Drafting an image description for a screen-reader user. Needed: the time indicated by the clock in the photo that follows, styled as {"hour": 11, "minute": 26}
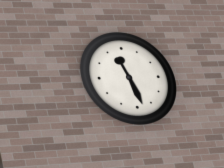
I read {"hour": 11, "minute": 28}
